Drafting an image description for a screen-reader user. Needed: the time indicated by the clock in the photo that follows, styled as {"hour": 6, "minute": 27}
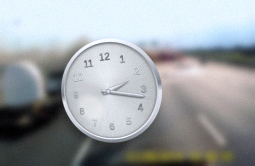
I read {"hour": 2, "minute": 17}
